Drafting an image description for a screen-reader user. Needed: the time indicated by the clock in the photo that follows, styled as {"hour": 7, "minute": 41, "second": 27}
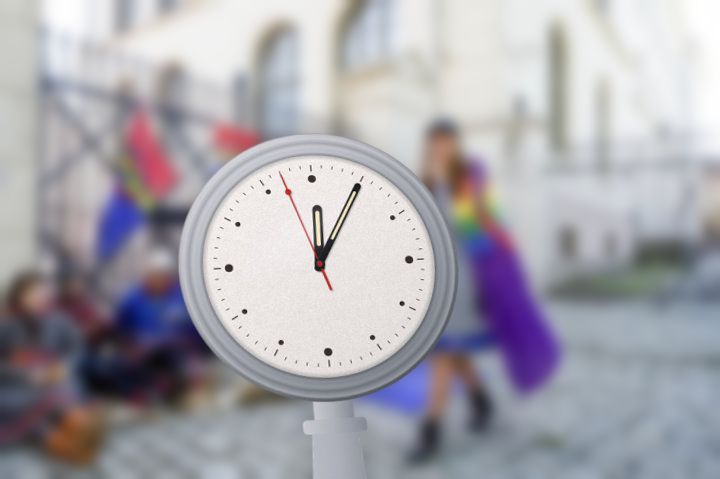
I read {"hour": 12, "minute": 4, "second": 57}
